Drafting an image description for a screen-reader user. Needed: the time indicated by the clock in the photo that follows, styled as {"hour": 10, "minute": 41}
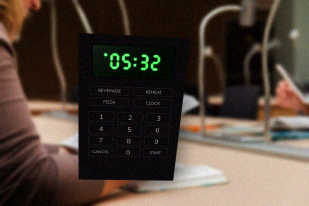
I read {"hour": 5, "minute": 32}
